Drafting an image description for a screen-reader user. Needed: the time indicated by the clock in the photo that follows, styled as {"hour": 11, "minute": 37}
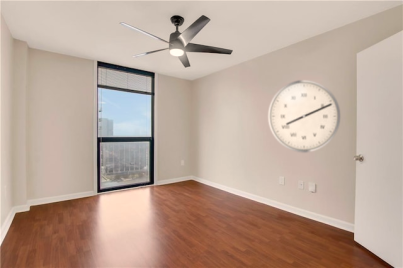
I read {"hour": 8, "minute": 11}
